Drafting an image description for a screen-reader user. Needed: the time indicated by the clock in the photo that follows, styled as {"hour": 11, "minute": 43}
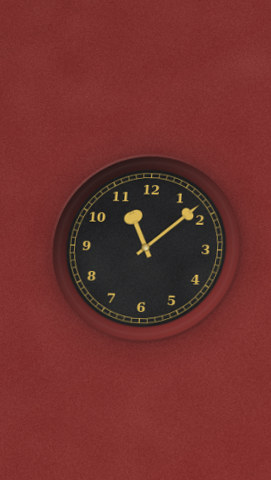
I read {"hour": 11, "minute": 8}
